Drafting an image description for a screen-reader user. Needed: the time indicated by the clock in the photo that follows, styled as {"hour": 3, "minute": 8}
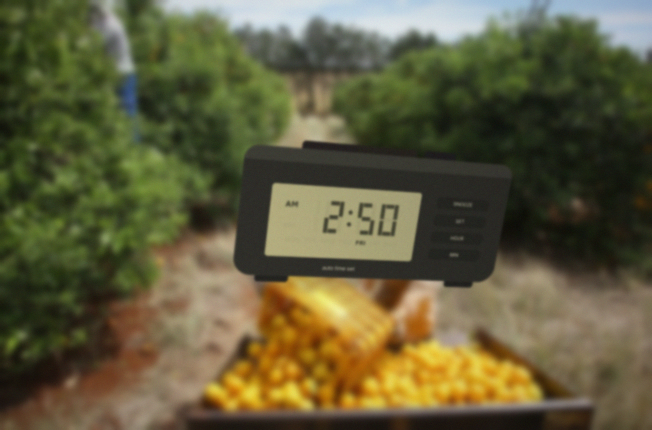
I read {"hour": 2, "minute": 50}
